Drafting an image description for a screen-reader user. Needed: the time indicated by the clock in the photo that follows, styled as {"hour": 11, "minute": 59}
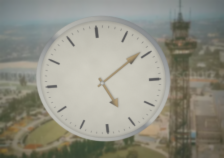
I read {"hour": 5, "minute": 9}
